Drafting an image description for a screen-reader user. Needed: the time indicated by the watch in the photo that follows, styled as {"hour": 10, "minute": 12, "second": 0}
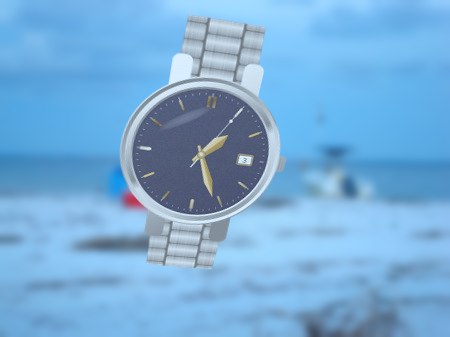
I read {"hour": 1, "minute": 26, "second": 5}
